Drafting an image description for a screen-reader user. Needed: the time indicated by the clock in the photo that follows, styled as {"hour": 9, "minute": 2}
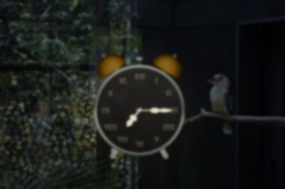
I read {"hour": 7, "minute": 15}
